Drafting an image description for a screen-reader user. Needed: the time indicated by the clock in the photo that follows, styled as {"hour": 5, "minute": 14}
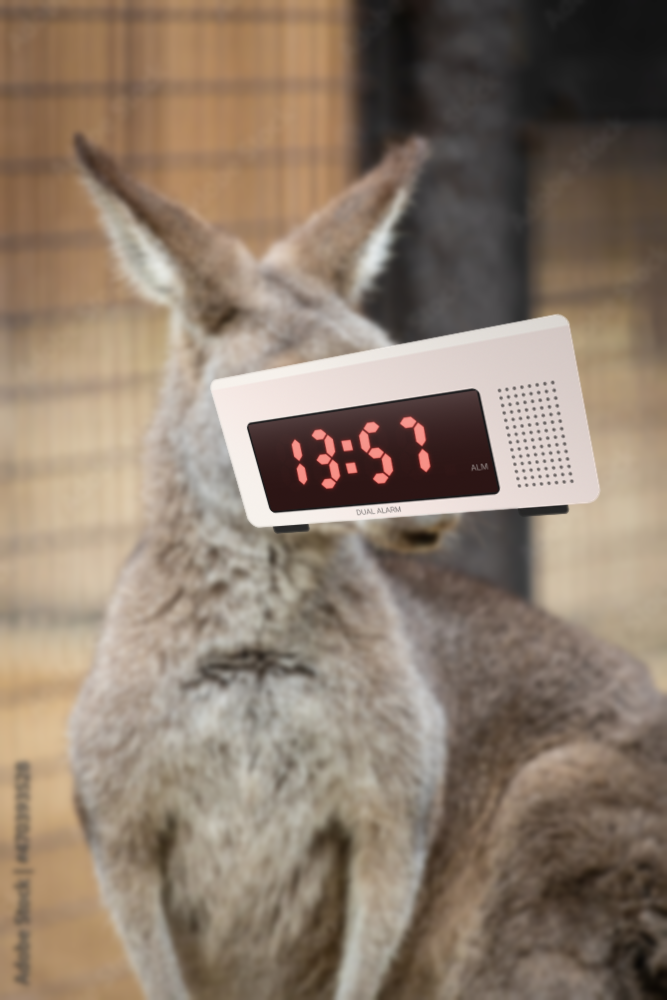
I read {"hour": 13, "minute": 57}
